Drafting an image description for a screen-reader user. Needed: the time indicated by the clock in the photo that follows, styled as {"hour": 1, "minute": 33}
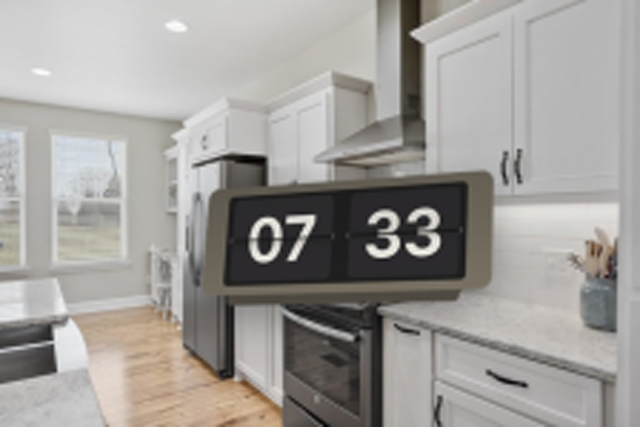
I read {"hour": 7, "minute": 33}
